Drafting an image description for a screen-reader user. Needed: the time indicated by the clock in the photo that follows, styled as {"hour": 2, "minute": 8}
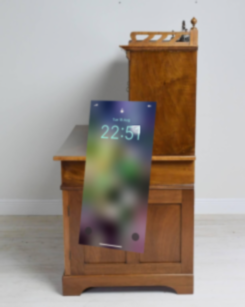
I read {"hour": 22, "minute": 51}
